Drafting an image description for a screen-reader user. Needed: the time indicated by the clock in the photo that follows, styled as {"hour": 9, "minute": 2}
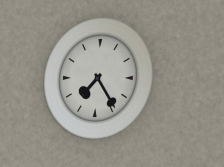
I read {"hour": 7, "minute": 24}
